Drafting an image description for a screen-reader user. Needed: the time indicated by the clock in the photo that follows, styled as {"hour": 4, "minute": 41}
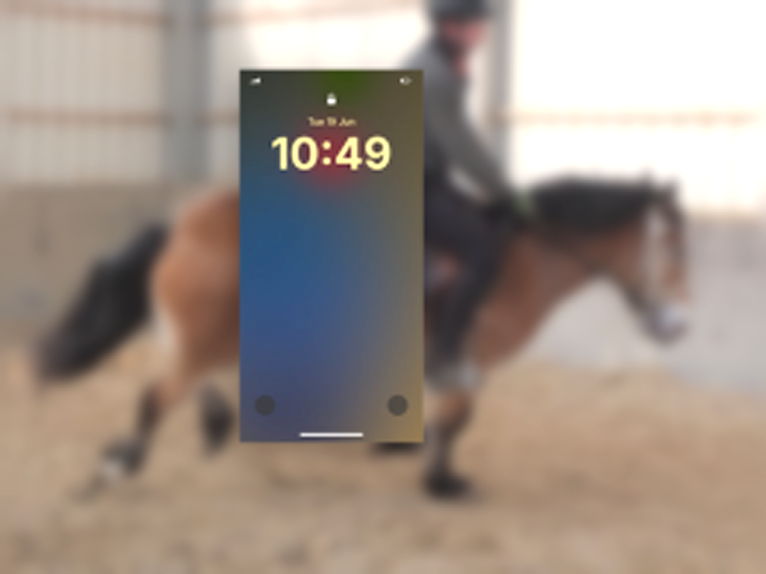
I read {"hour": 10, "minute": 49}
